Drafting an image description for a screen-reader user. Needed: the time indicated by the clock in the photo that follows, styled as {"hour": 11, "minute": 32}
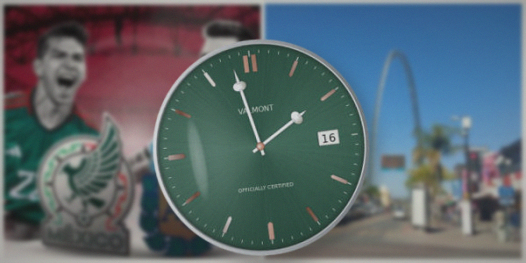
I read {"hour": 1, "minute": 58}
